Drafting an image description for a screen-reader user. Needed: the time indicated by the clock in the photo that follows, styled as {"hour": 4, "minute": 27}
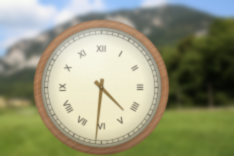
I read {"hour": 4, "minute": 31}
